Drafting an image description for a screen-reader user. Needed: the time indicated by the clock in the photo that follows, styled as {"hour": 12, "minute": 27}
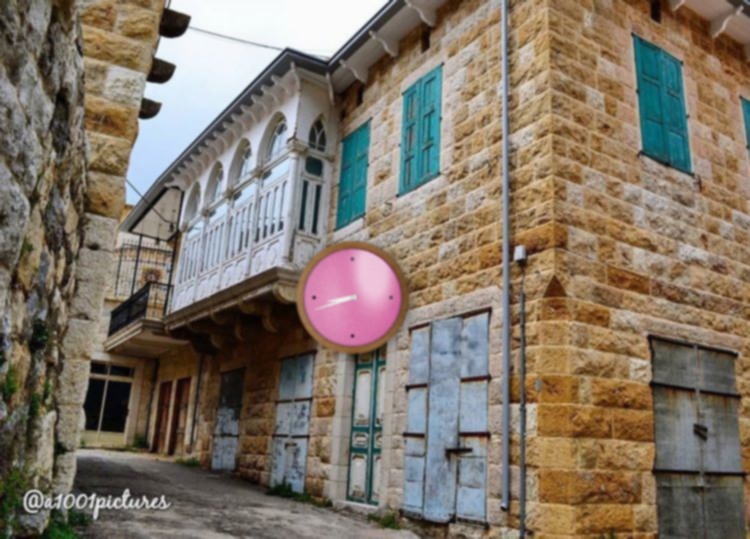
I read {"hour": 8, "minute": 42}
